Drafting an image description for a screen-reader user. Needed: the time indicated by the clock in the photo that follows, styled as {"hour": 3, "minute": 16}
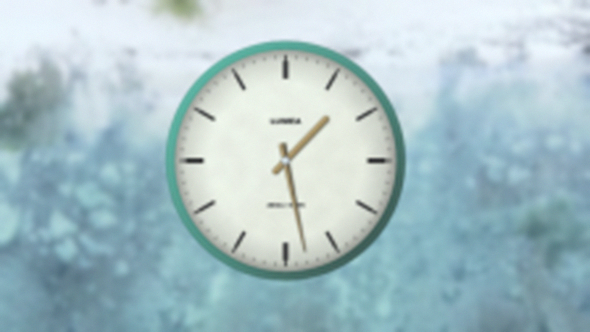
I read {"hour": 1, "minute": 28}
